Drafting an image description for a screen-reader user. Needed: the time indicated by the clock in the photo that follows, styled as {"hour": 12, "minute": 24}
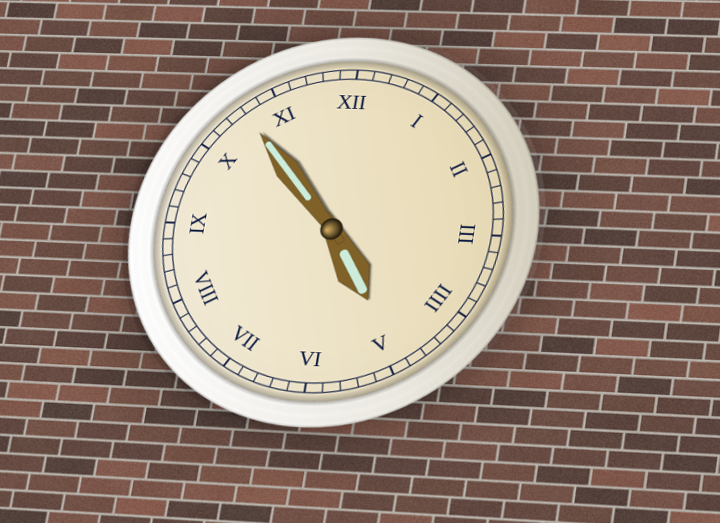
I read {"hour": 4, "minute": 53}
